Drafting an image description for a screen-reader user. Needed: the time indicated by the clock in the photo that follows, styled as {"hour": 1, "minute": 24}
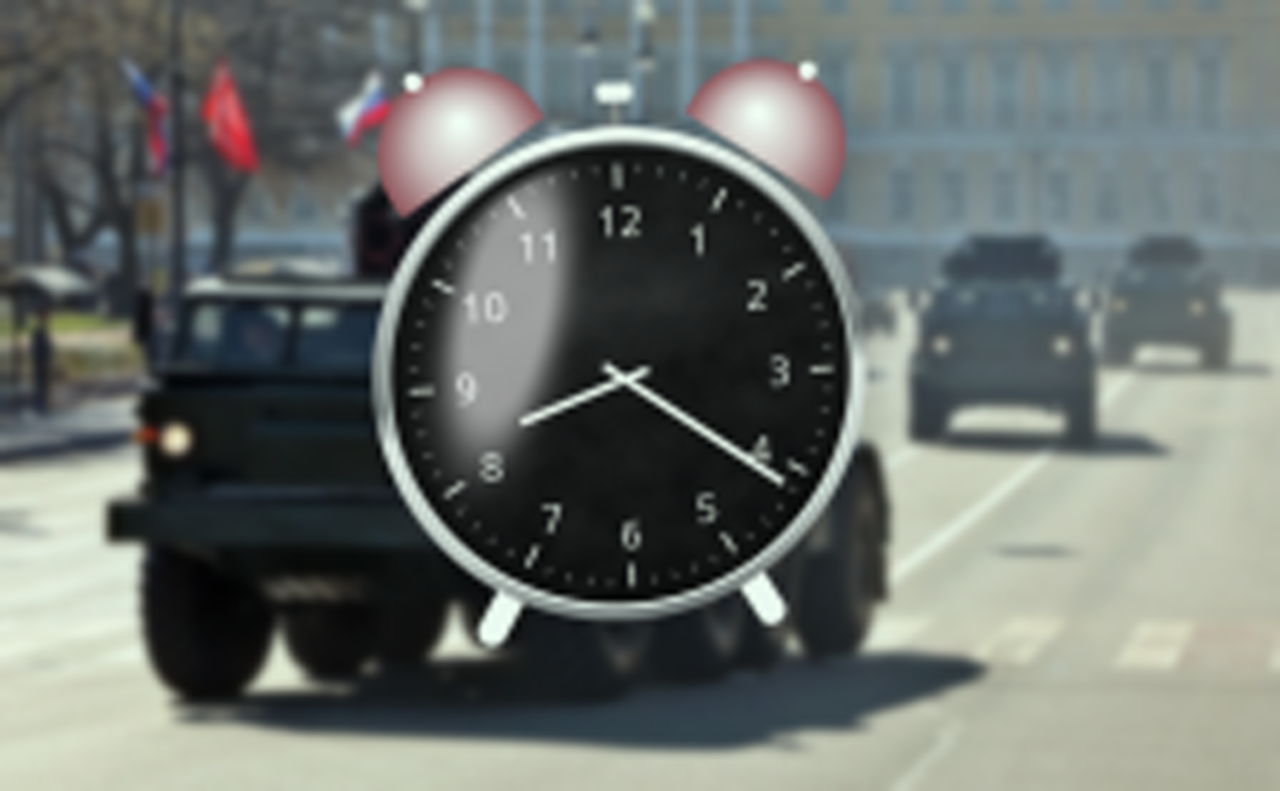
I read {"hour": 8, "minute": 21}
